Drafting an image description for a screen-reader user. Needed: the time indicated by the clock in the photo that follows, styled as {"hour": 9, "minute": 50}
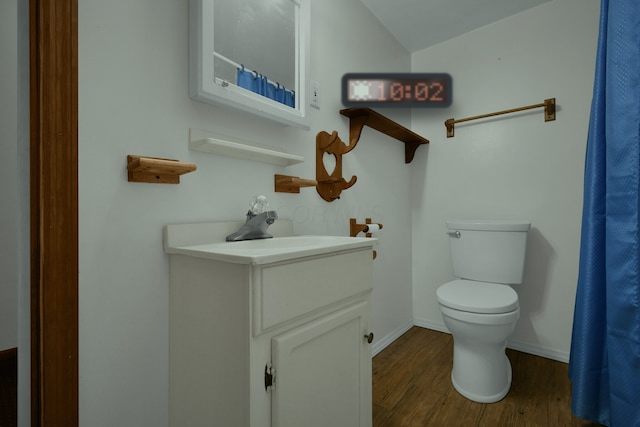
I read {"hour": 10, "minute": 2}
